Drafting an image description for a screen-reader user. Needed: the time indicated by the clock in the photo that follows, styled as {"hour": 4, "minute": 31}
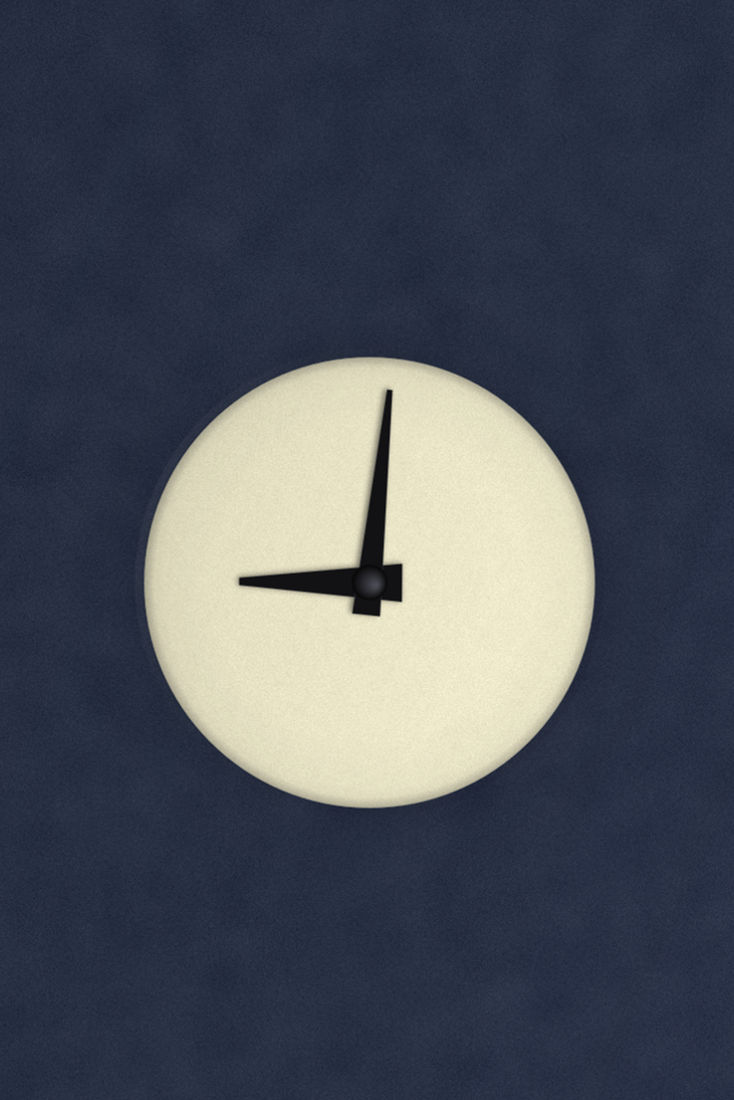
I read {"hour": 9, "minute": 1}
